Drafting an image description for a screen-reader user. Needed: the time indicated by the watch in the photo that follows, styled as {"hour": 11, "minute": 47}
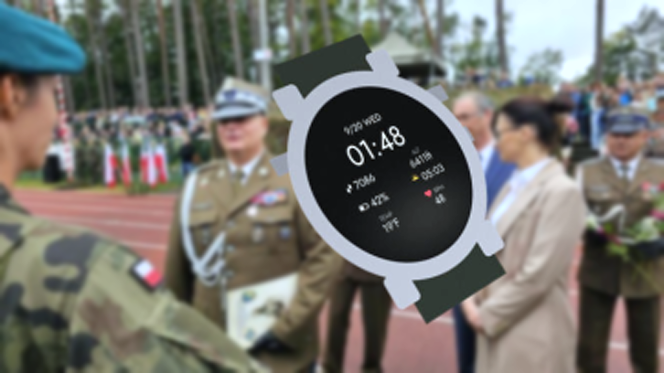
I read {"hour": 1, "minute": 48}
